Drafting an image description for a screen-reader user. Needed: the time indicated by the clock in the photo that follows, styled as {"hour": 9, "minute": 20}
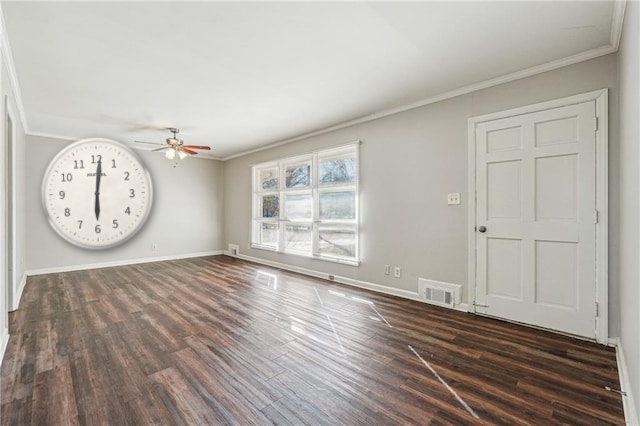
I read {"hour": 6, "minute": 1}
